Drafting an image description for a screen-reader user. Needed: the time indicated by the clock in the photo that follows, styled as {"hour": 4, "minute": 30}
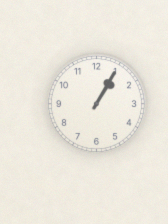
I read {"hour": 1, "minute": 5}
